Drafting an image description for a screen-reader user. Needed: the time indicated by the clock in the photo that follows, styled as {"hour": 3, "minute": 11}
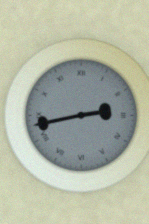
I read {"hour": 2, "minute": 43}
